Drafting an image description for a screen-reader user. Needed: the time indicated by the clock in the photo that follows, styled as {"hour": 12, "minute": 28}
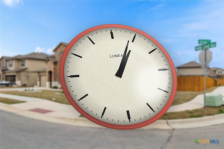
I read {"hour": 1, "minute": 4}
